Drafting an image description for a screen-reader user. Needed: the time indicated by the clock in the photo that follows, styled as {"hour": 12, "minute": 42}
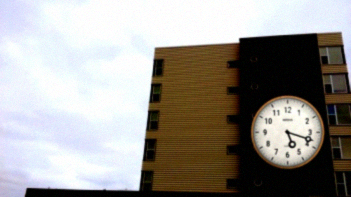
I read {"hour": 5, "minute": 18}
